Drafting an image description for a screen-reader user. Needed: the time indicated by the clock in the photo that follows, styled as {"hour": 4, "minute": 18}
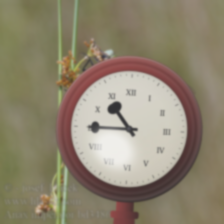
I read {"hour": 10, "minute": 45}
